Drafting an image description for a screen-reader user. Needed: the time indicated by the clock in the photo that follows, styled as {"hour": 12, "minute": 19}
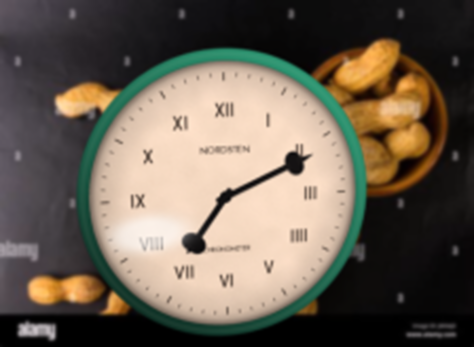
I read {"hour": 7, "minute": 11}
